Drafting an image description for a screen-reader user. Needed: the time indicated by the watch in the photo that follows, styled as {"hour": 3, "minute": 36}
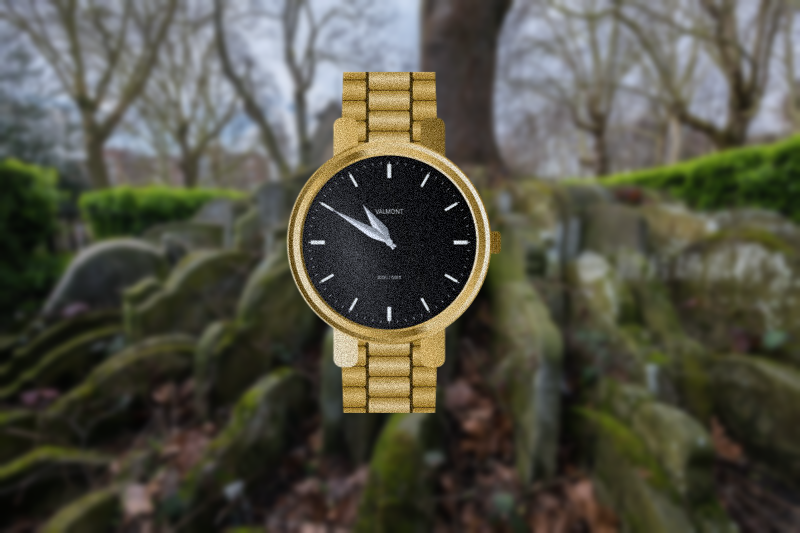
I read {"hour": 10, "minute": 50}
